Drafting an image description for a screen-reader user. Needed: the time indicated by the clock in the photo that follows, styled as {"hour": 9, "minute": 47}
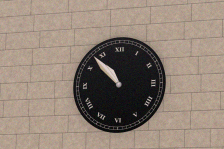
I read {"hour": 10, "minute": 53}
